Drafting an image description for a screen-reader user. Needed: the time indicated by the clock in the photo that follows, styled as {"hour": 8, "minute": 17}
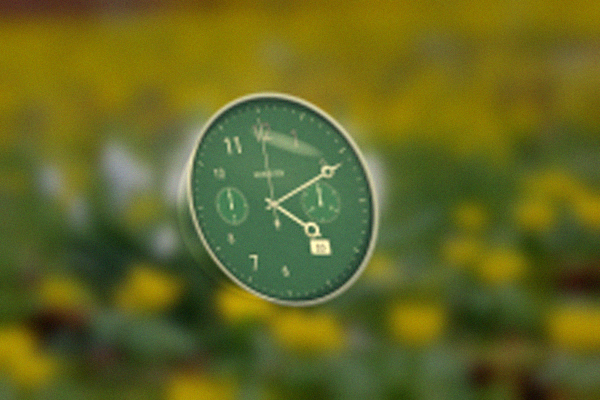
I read {"hour": 4, "minute": 11}
